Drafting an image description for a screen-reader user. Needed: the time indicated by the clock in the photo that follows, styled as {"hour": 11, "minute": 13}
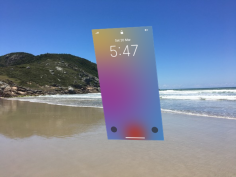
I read {"hour": 5, "minute": 47}
